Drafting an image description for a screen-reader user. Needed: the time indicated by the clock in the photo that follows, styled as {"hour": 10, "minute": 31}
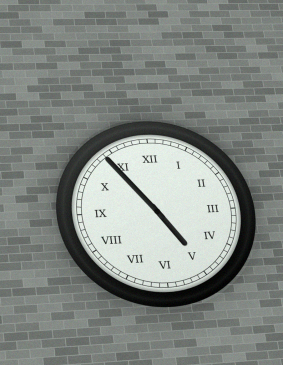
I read {"hour": 4, "minute": 54}
